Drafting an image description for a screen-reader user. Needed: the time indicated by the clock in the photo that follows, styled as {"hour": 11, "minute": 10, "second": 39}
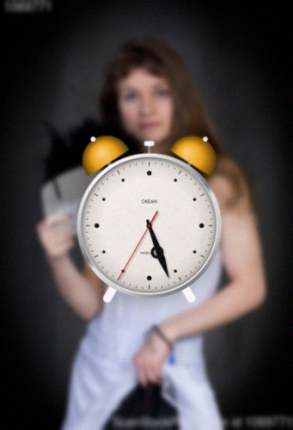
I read {"hour": 5, "minute": 26, "second": 35}
